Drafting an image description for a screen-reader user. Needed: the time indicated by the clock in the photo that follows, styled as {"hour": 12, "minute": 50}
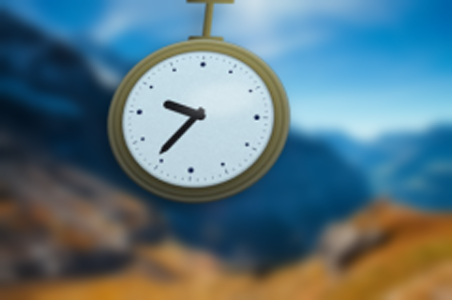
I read {"hour": 9, "minute": 36}
